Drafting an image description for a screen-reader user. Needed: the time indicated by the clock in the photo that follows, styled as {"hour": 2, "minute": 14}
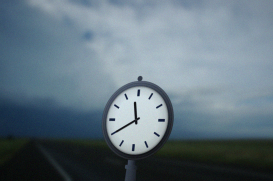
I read {"hour": 11, "minute": 40}
